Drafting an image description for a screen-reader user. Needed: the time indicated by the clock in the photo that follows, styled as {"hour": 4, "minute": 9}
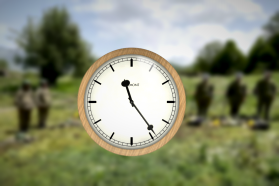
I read {"hour": 11, "minute": 24}
